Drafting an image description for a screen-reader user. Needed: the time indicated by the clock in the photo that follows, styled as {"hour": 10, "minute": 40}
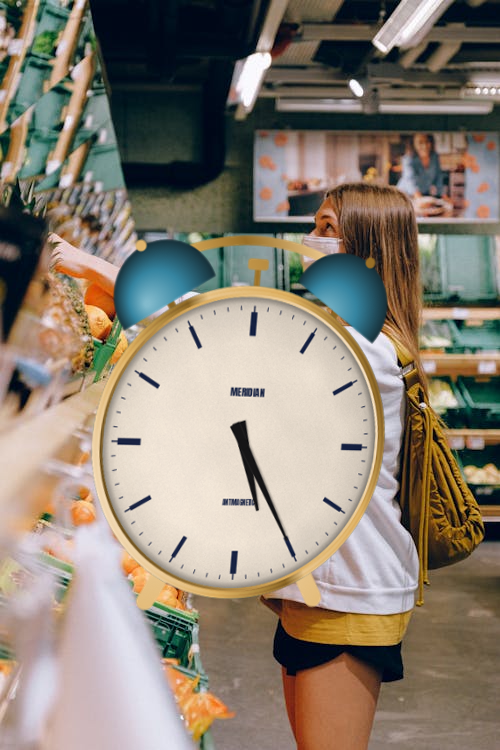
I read {"hour": 5, "minute": 25}
